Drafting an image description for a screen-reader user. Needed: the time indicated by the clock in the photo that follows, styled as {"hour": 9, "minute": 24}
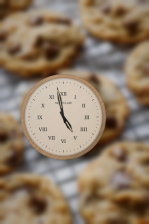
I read {"hour": 4, "minute": 58}
